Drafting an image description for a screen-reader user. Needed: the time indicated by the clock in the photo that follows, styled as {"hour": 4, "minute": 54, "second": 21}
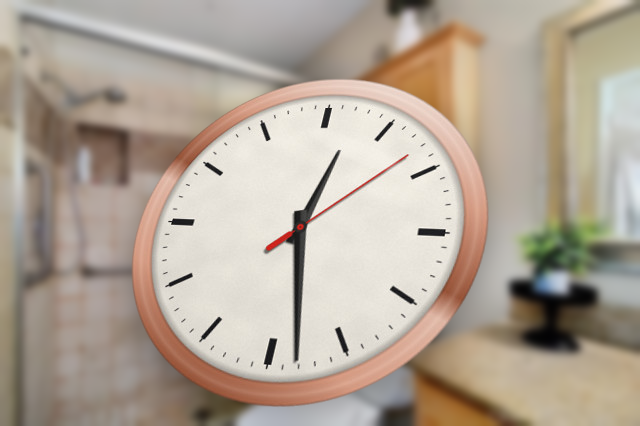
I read {"hour": 12, "minute": 28, "second": 8}
